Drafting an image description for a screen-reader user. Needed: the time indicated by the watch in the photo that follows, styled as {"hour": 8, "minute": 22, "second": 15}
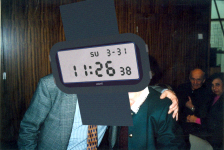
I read {"hour": 11, "minute": 26, "second": 38}
